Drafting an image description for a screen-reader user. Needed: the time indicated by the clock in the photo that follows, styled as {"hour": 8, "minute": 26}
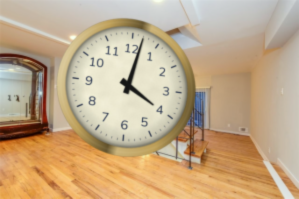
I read {"hour": 4, "minute": 2}
